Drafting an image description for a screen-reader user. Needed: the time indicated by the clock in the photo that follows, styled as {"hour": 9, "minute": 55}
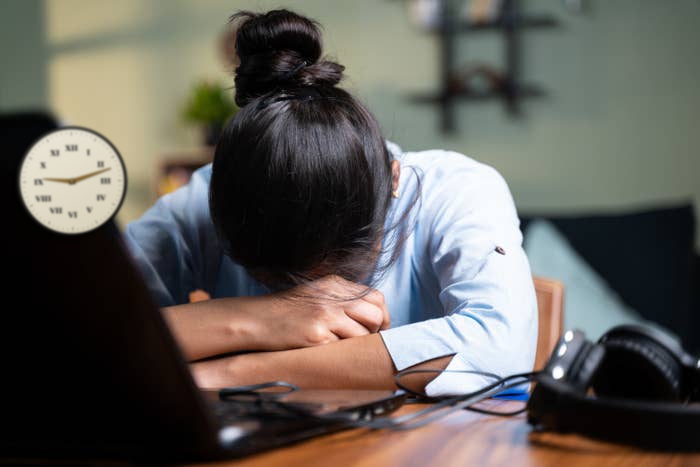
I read {"hour": 9, "minute": 12}
